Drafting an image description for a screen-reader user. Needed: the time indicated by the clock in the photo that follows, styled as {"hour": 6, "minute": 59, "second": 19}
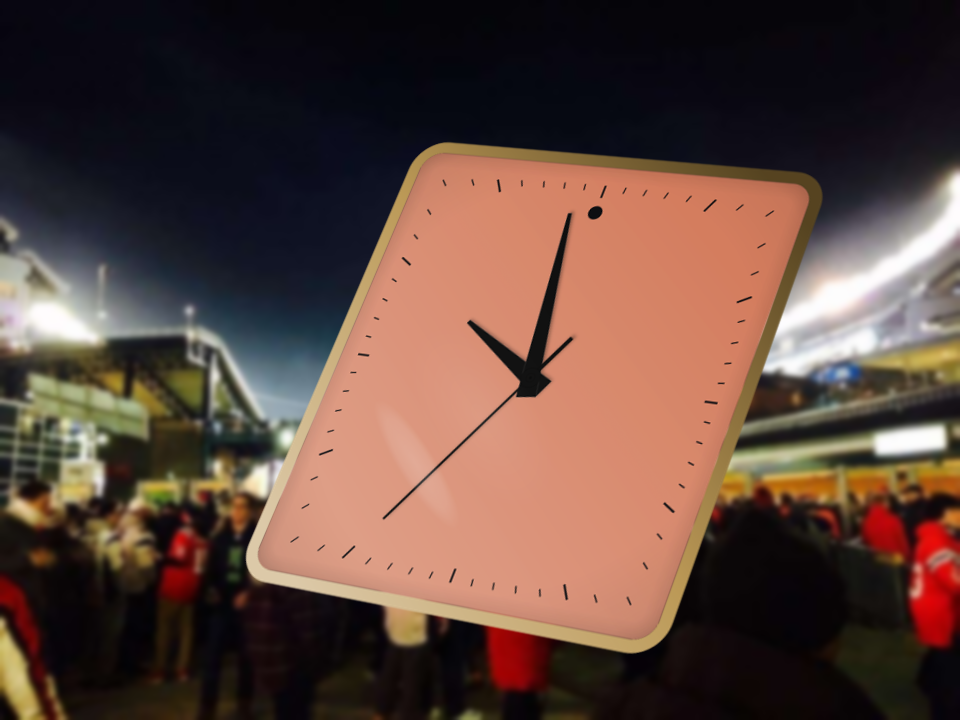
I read {"hour": 9, "minute": 58, "second": 35}
